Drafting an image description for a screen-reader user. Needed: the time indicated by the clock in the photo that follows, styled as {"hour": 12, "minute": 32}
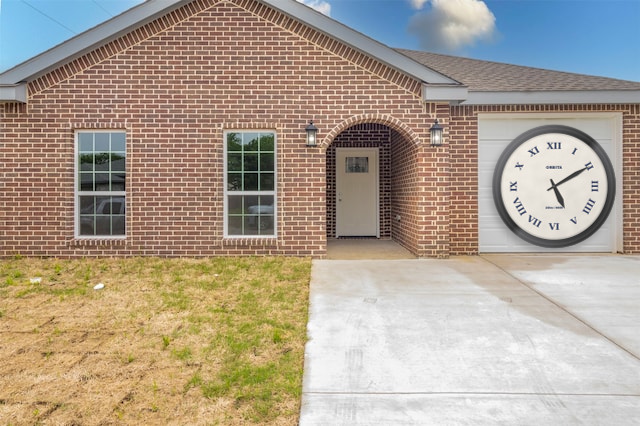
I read {"hour": 5, "minute": 10}
